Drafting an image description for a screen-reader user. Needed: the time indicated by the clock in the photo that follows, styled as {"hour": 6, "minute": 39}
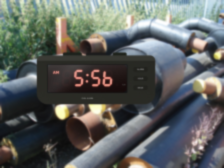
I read {"hour": 5, "minute": 56}
